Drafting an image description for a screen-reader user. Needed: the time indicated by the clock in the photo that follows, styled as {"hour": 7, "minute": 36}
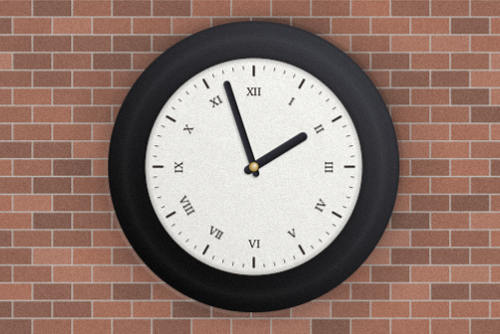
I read {"hour": 1, "minute": 57}
